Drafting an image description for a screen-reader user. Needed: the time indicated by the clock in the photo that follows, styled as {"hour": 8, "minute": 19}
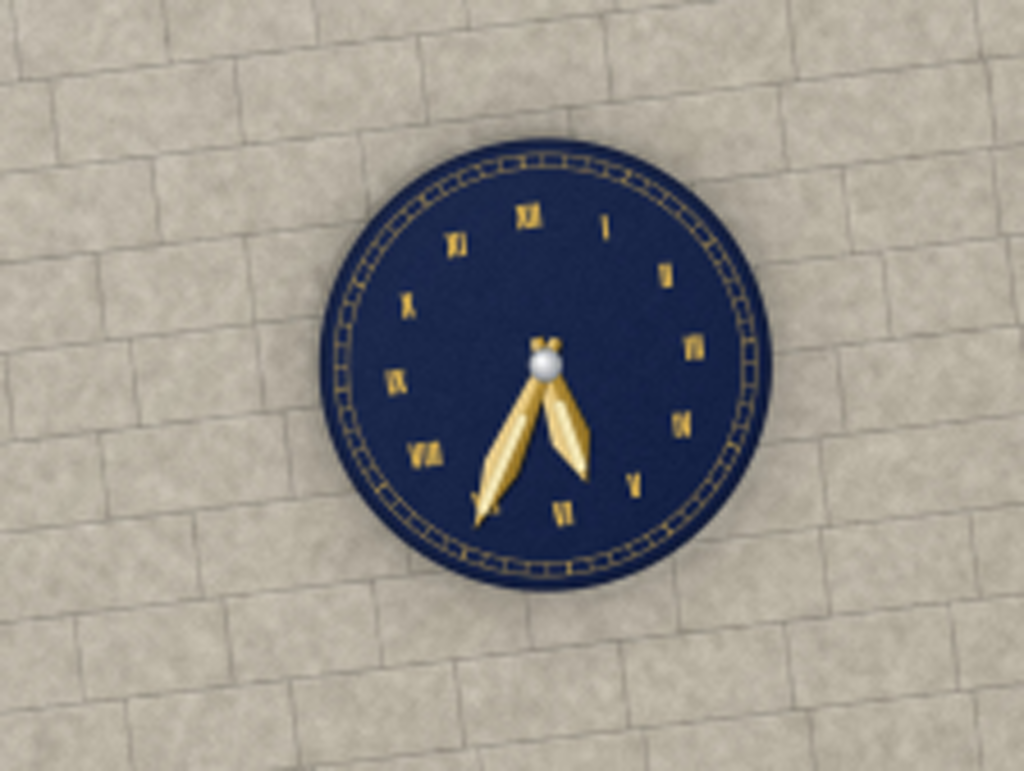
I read {"hour": 5, "minute": 35}
